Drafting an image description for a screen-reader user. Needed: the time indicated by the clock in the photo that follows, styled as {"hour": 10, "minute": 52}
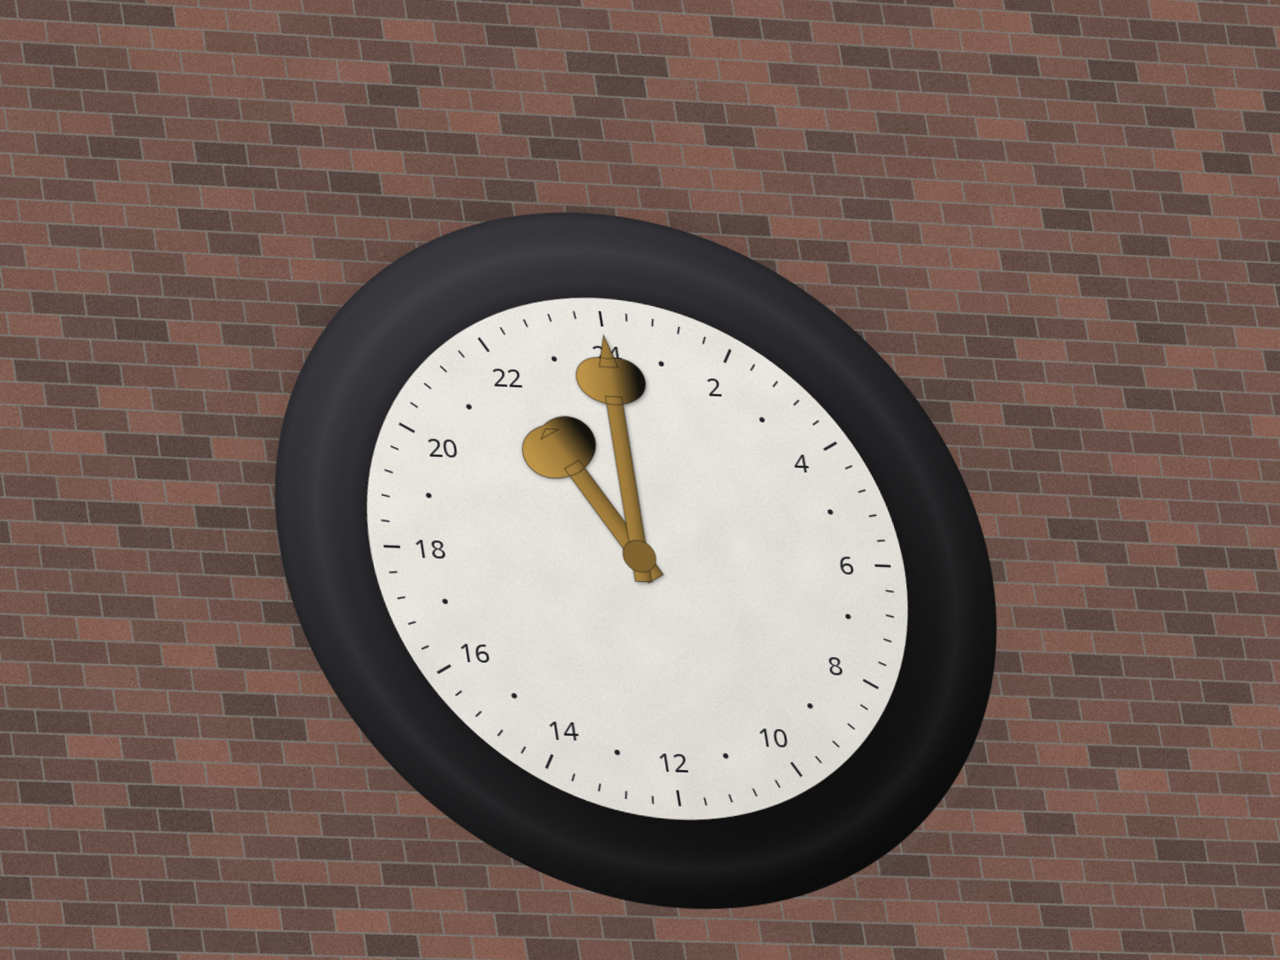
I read {"hour": 22, "minute": 0}
